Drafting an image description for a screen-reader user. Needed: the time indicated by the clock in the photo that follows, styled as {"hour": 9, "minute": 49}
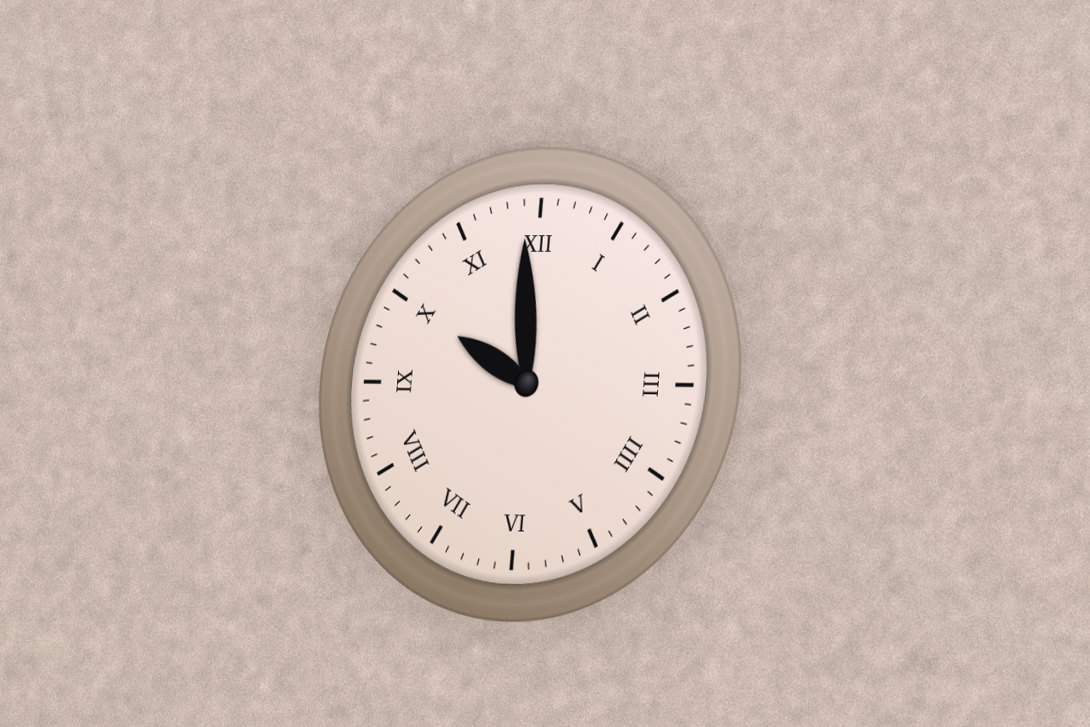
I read {"hour": 9, "minute": 59}
